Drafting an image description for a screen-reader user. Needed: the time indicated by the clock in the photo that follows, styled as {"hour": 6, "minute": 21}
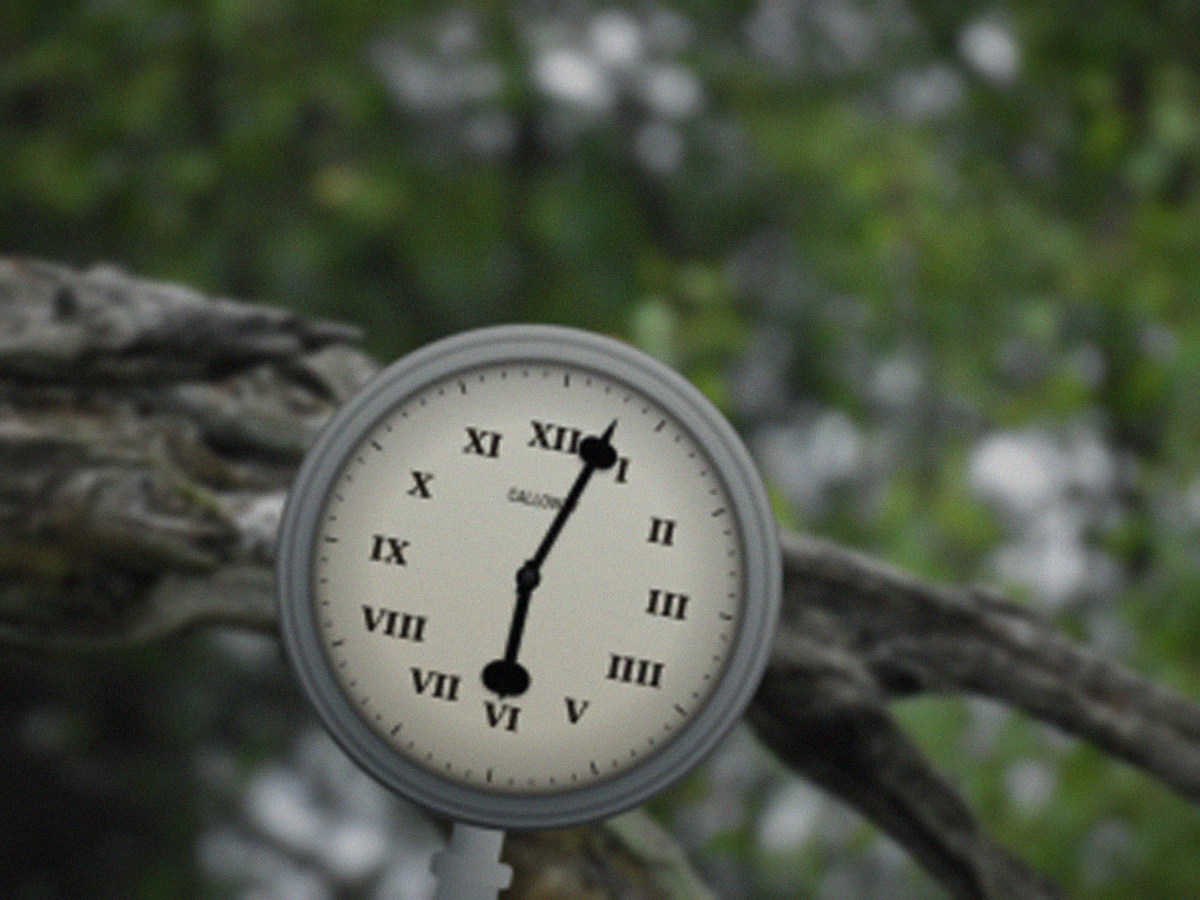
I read {"hour": 6, "minute": 3}
